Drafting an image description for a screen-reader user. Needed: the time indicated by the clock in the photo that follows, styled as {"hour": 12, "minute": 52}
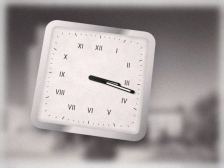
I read {"hour": 3, "minute": 17}
